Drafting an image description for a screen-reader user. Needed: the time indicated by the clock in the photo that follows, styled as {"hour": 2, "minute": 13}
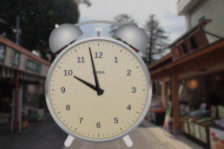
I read {"hour": 9, "minute": 58}
